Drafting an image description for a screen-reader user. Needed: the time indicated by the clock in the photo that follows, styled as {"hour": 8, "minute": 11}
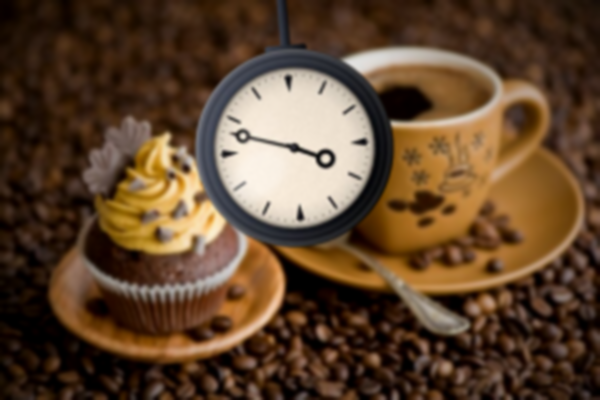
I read {"hour": 3, "minute": 48}
